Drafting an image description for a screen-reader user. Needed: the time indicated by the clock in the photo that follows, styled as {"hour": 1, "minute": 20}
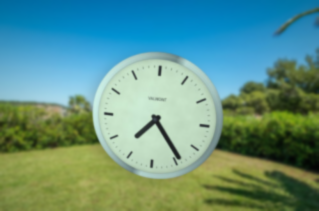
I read {"hour": 7, "minute": 24}
